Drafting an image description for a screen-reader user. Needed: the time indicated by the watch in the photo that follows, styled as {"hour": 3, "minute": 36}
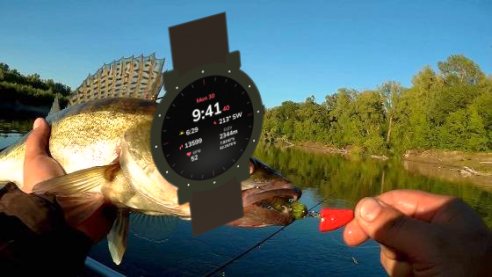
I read {"hour": 9, "minute": 41}
